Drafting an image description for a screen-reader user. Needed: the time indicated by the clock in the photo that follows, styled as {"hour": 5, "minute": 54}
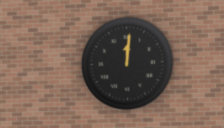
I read {"hour": 12, "minute": 1}
